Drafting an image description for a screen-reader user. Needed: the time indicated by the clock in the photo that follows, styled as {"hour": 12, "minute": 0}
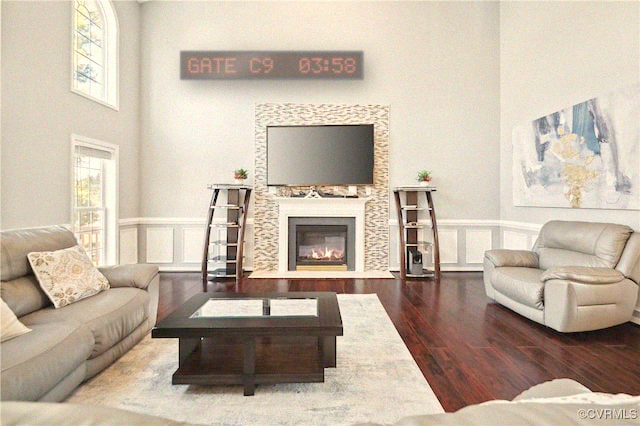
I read {"hour": 3, "minute": 58}
